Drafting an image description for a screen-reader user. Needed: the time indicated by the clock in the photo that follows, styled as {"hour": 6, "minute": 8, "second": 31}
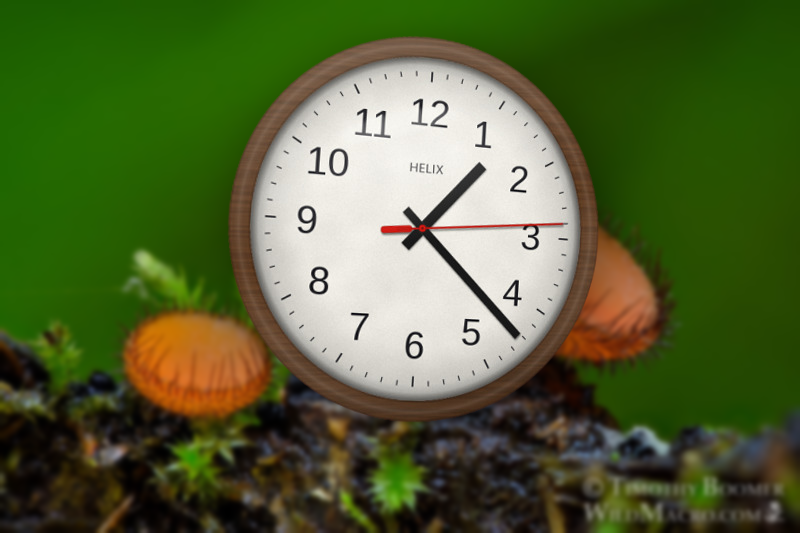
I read {"hour": 1, "minute": 22, "second": 14}
